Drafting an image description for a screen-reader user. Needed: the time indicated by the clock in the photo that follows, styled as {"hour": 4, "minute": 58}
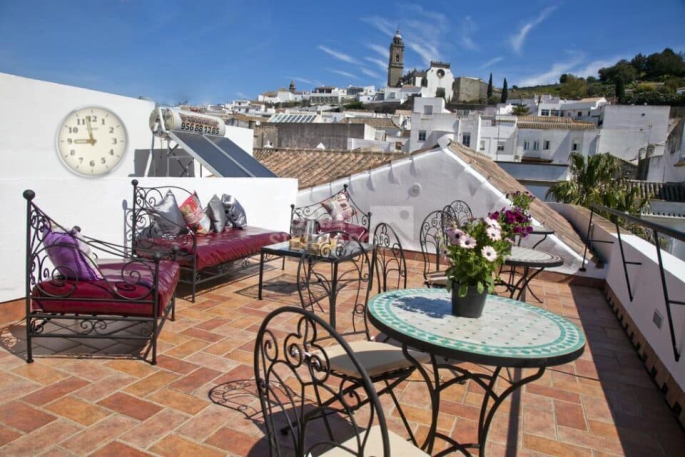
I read {"hour": 8, "minute": 58}
